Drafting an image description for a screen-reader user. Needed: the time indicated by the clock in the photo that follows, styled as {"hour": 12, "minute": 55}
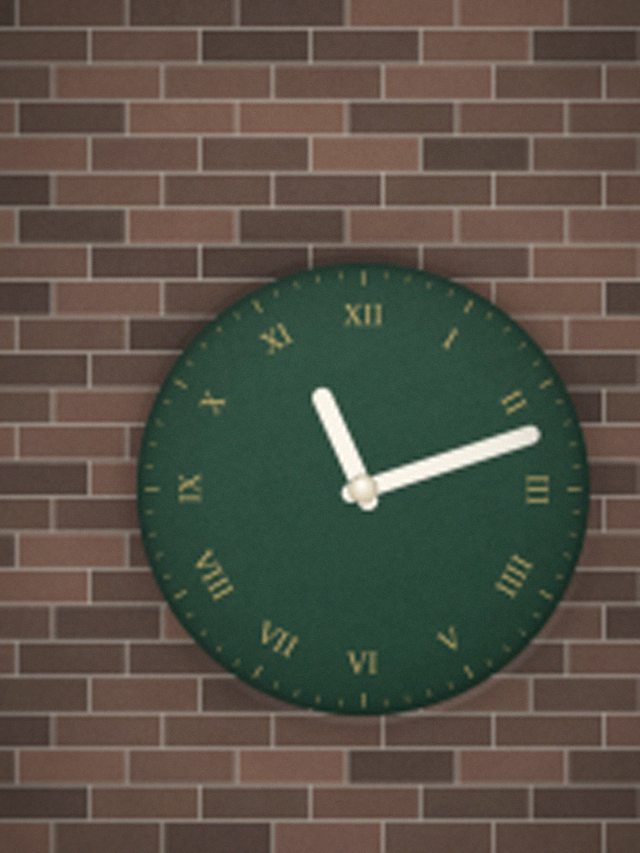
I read {"hour": 11, "minute": 12}
